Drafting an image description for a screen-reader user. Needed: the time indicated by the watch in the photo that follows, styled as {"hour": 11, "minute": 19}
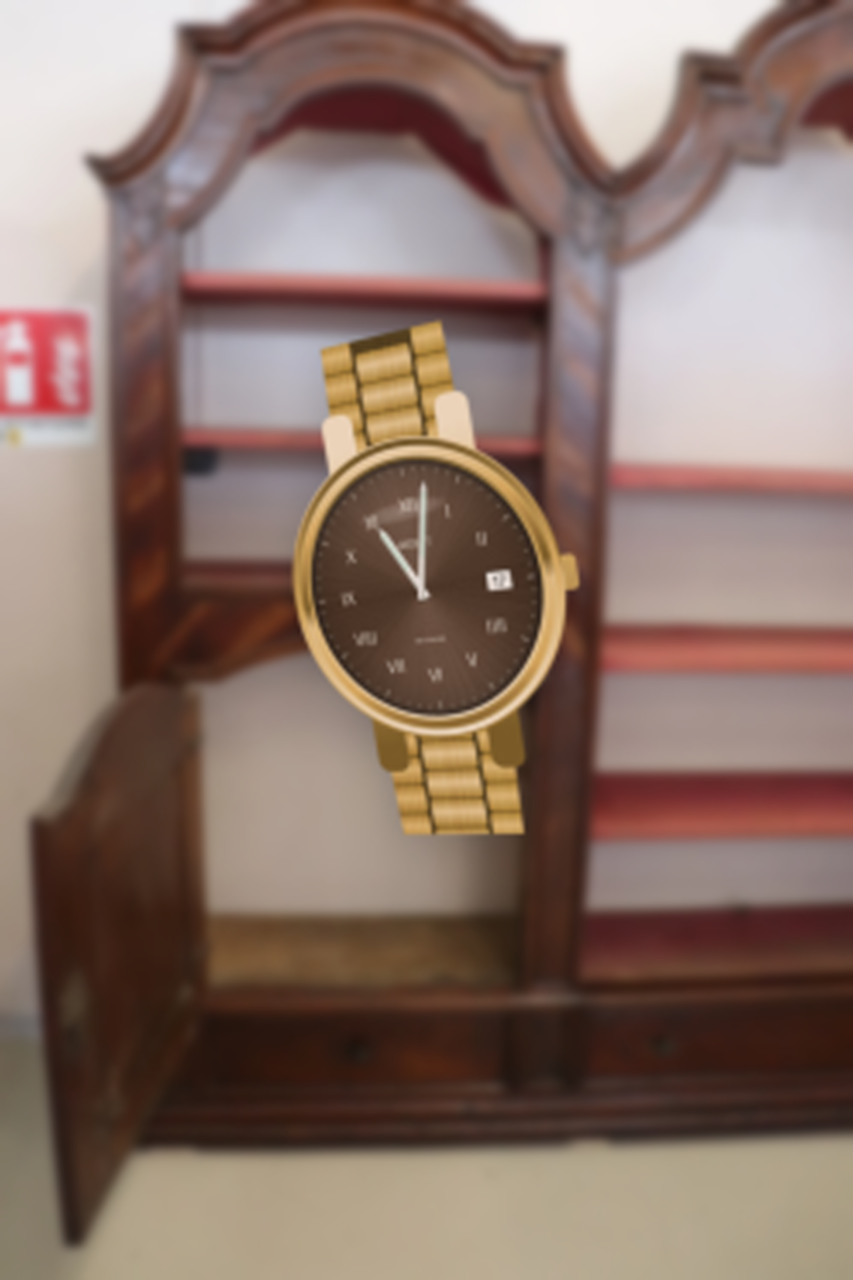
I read {"hour": 11, "minute": 2}
